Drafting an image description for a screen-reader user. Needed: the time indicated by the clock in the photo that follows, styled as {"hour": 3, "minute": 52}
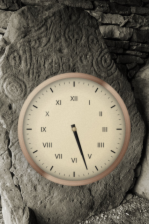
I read {"hour": 5, "minute": 27}
